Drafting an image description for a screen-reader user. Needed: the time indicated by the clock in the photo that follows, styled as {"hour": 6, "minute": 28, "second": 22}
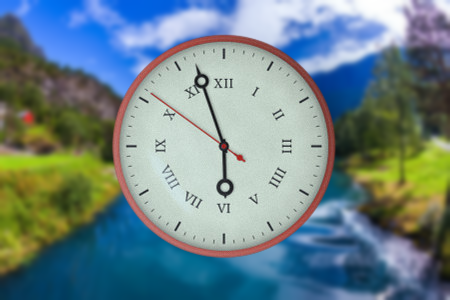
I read {"hour": 5, "minute": 56, "second": 51}
